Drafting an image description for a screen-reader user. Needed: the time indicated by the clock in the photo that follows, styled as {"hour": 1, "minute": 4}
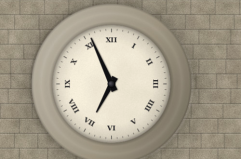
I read {"hour": 6, "minute": 56}
